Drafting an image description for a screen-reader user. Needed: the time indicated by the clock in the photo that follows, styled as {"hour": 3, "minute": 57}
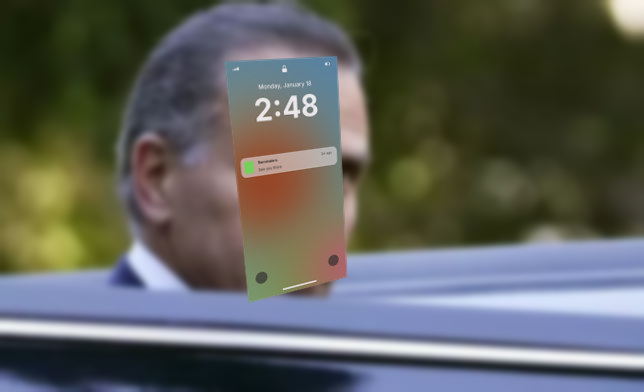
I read {"hour": 2, "minute": 48}
